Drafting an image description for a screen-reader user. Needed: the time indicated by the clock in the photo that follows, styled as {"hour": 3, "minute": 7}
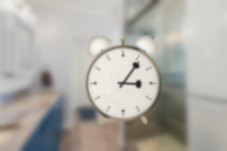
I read {"hour": 3, "minute": 6}
